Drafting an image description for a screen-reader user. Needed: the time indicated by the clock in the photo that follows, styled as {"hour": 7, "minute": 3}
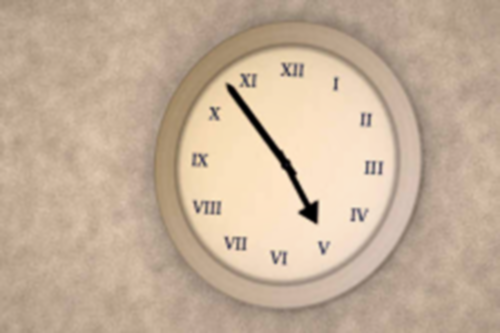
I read {"hour": 4, "minute": 53}
